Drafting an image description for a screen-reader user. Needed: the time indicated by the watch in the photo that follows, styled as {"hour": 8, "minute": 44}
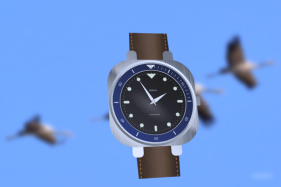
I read {"hour": 1, "minute": 55}
